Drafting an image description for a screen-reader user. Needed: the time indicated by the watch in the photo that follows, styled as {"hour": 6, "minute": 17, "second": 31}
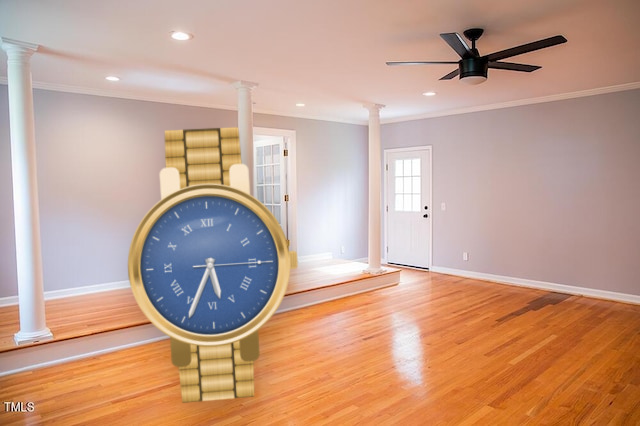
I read {"hour": 5, "minute": 34, "second": 15}
